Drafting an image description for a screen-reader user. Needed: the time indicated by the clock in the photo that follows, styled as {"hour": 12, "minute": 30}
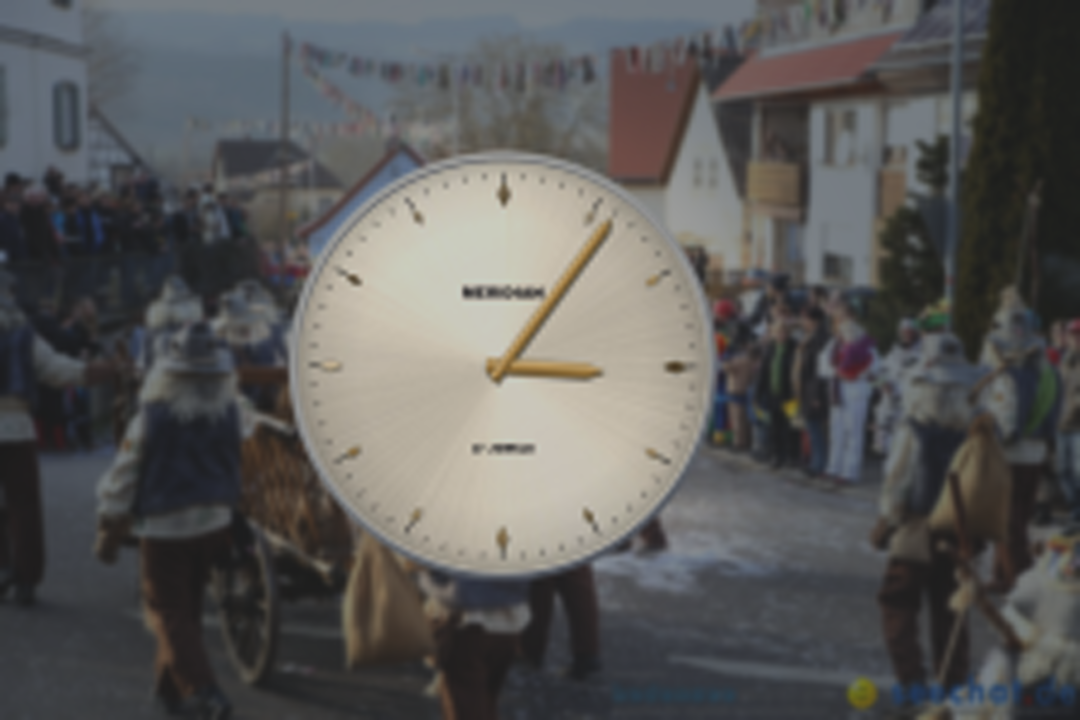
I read {"hour": 3, "minute": 6}
